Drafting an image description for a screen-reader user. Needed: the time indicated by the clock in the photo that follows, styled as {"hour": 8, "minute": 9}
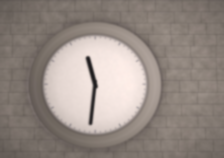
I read {"hour": 11, "minute": 31}
